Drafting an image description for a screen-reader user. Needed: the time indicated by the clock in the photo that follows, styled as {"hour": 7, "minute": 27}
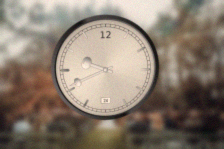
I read {"hour": 9, "minute": 41}
